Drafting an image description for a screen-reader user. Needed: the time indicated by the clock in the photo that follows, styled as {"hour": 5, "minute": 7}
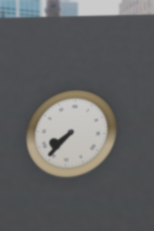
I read {"hour": 7, "minute": 36}
